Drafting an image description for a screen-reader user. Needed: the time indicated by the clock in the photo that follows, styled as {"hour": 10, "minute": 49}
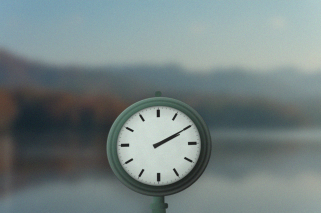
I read {"hour": 2, "minute": 10}
